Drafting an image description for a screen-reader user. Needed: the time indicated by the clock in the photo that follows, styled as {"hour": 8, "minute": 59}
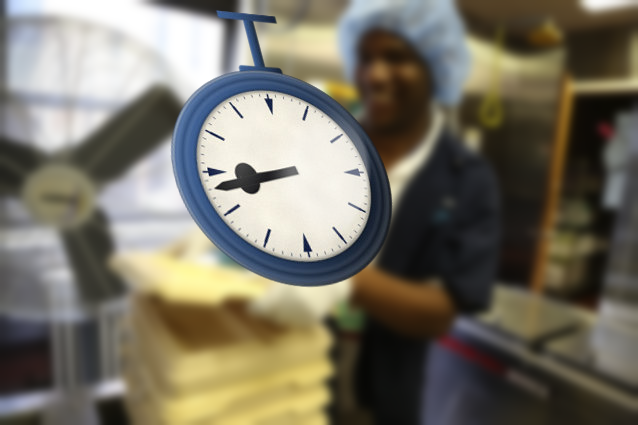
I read {"hour": 8, "minute": 43}
